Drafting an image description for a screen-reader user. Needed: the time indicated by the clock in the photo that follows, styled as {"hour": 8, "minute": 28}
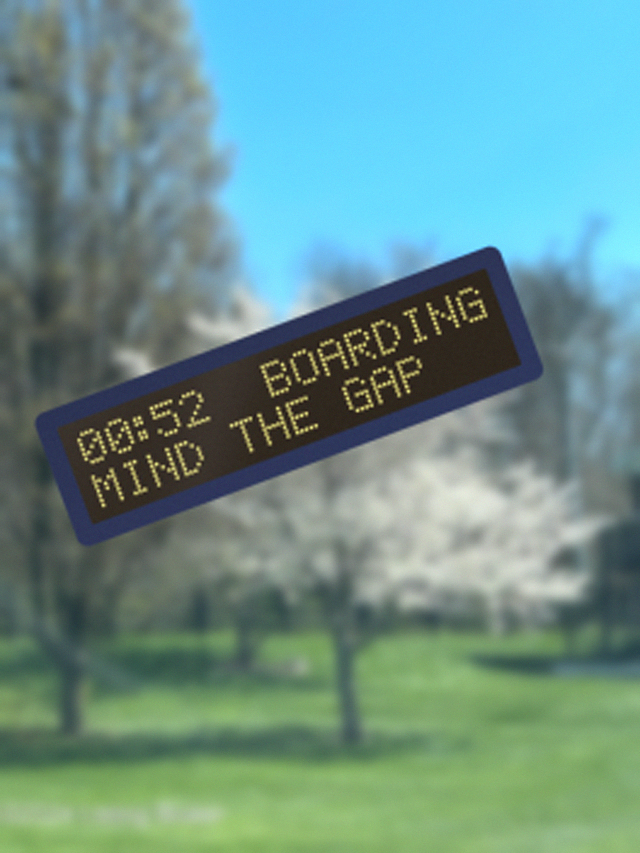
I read {"hour": 0, "minute": 52}
